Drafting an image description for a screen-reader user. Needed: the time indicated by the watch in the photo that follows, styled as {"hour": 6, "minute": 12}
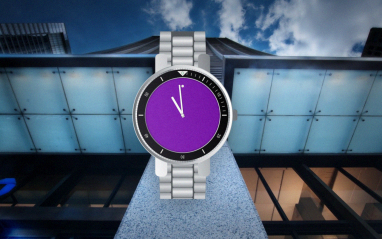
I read {"hour": 10, "minute": 59}
